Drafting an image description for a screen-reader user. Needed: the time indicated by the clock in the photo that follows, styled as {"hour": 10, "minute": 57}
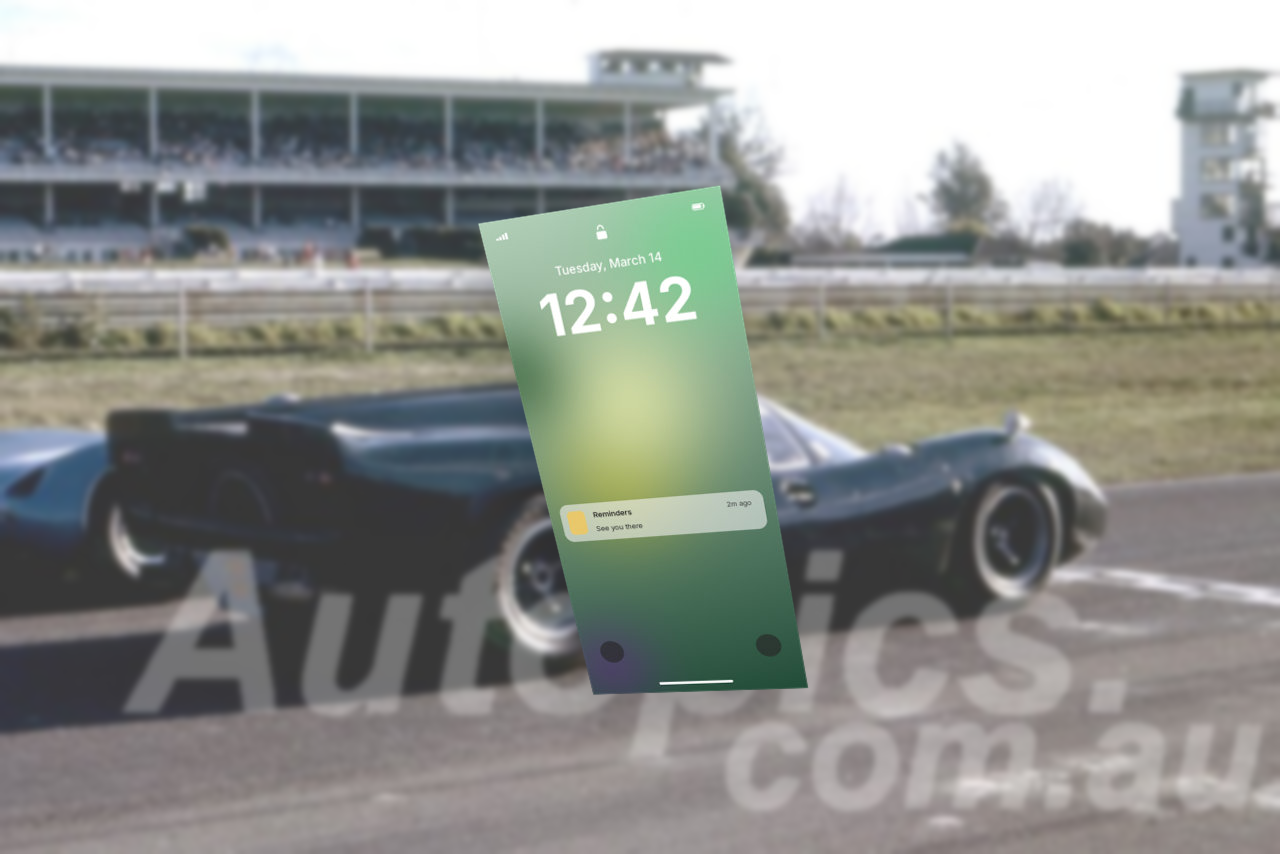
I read {"hour": 12, "minute": 42}
